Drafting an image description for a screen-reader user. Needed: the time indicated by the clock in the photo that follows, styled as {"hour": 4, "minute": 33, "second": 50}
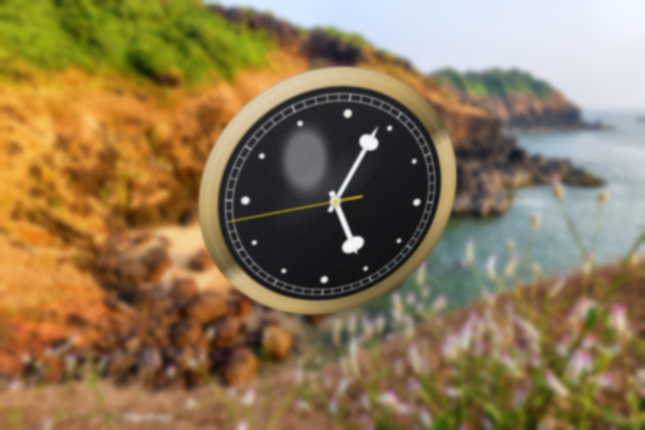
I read {"hour": 5, "minute": 3, "second": 43}
